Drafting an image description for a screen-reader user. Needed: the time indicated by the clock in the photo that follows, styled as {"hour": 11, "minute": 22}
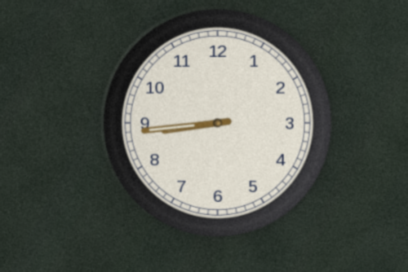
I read {"hour": 8, "minute": 44}
